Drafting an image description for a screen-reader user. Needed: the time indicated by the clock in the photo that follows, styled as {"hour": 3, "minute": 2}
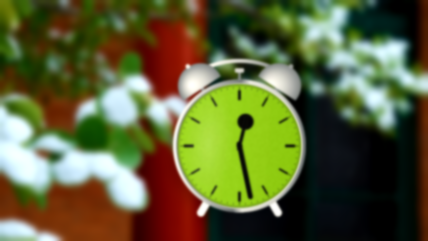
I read {"hour": 12, "minute": 28}
